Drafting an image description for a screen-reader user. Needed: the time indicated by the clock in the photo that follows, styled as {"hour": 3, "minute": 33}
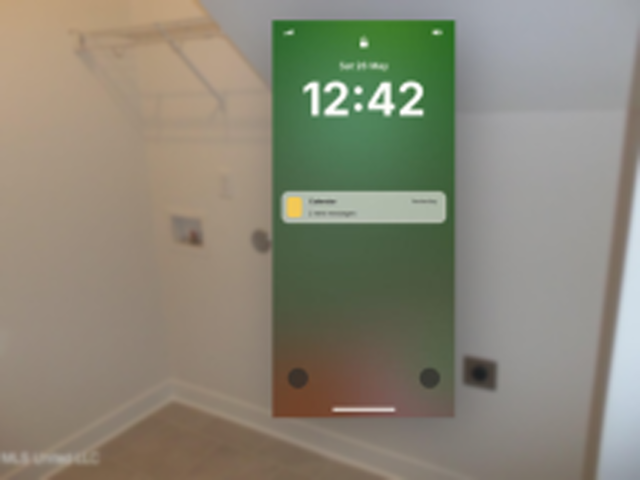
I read {"hour": 12, "minute": 42}
